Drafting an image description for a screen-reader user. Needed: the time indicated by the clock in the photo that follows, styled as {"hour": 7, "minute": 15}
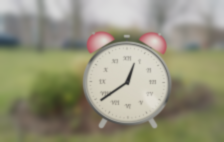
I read {"hour": 12, "minute": 39}
